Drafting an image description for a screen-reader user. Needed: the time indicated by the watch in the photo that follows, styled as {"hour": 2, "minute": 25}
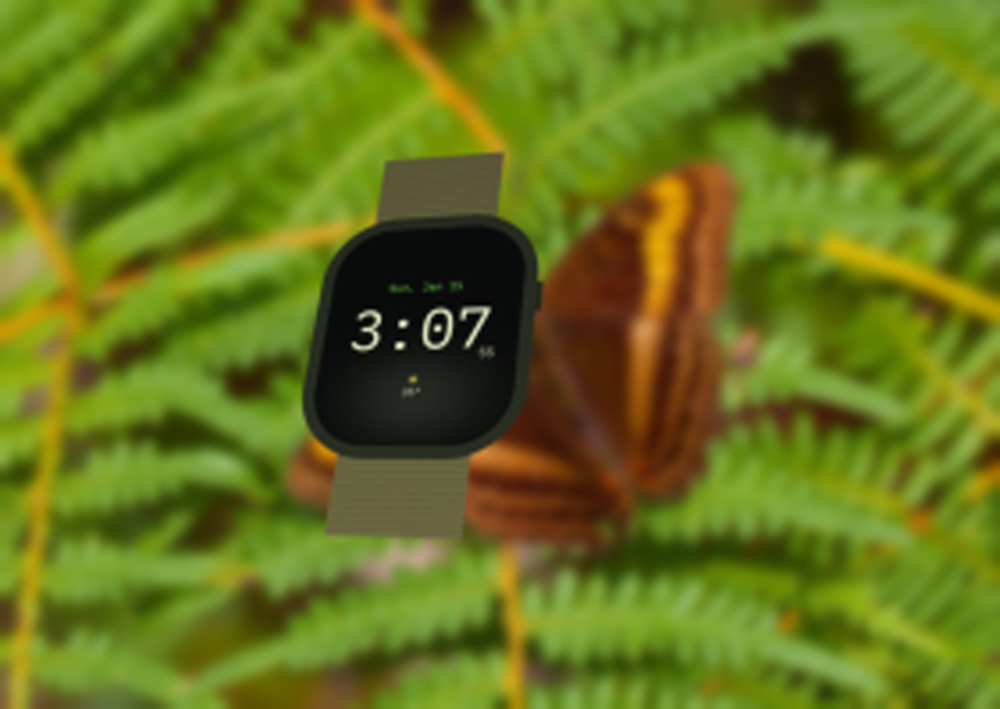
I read {"hour": 3, "minute": 7}
